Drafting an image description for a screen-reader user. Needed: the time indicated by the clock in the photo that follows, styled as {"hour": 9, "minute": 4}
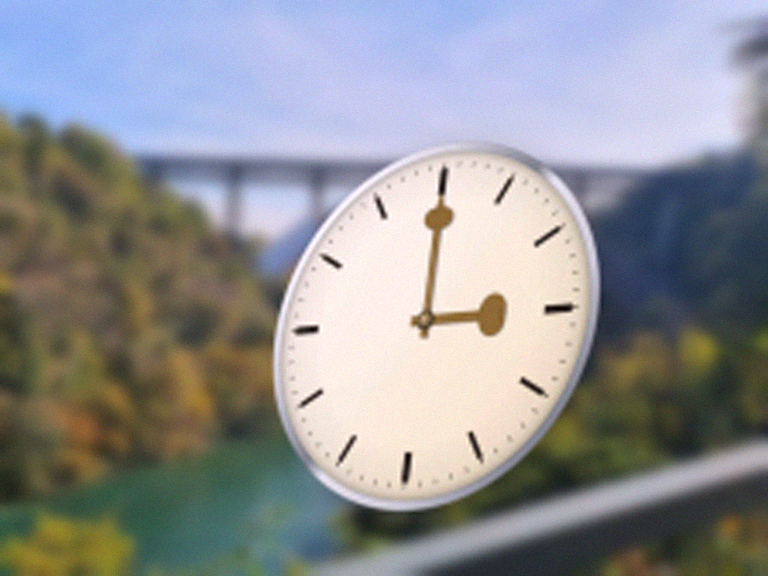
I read {"hour": 3, "minute": 0}
